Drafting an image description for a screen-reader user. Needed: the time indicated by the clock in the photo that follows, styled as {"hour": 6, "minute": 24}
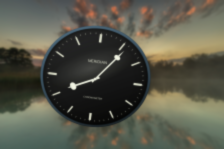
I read {"hour": 8, "minute": 6}
